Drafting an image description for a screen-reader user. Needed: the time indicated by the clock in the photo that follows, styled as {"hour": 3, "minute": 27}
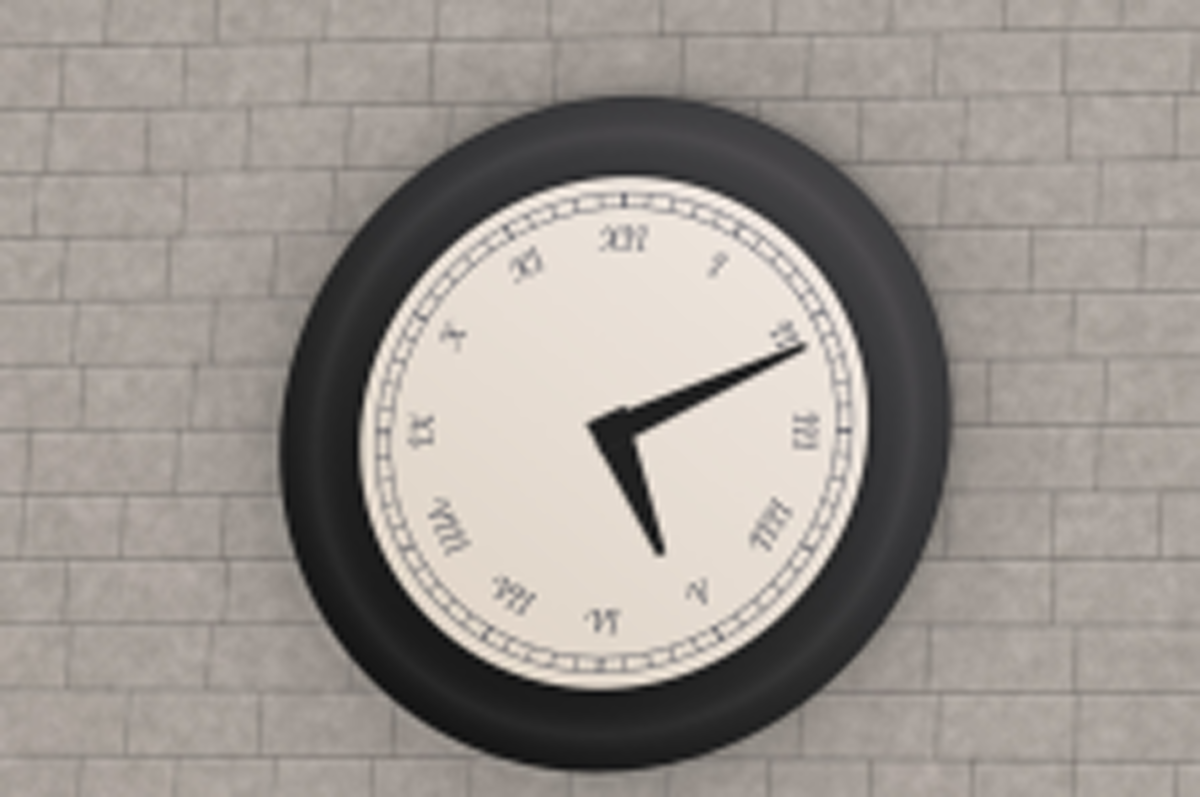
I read {"hour": 5, "minute": 11}
